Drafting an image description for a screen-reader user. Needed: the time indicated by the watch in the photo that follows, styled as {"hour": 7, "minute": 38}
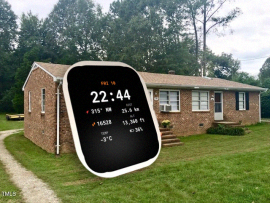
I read {"hour": 22, "minute": 44}
